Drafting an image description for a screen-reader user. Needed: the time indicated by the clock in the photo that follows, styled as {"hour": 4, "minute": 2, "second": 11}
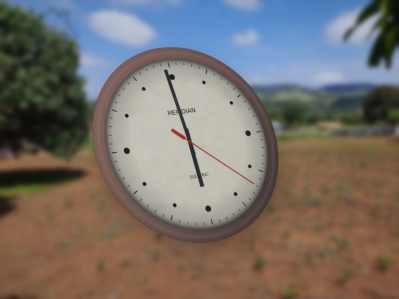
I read {"hour": 5, "minute": 59, "second": 22}
